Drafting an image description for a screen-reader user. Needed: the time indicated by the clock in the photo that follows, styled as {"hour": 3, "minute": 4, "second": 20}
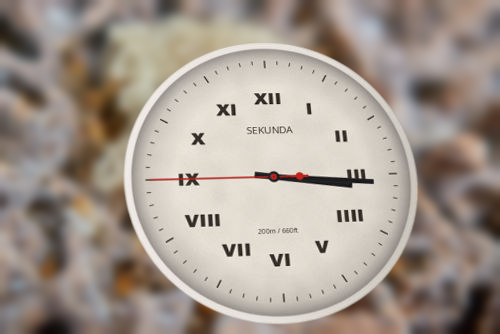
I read {"hour": 3, "minute": 15, "second": 45}
